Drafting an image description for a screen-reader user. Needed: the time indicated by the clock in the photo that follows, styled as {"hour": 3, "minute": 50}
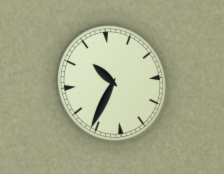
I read {"hour": 10, "minute": 36}
